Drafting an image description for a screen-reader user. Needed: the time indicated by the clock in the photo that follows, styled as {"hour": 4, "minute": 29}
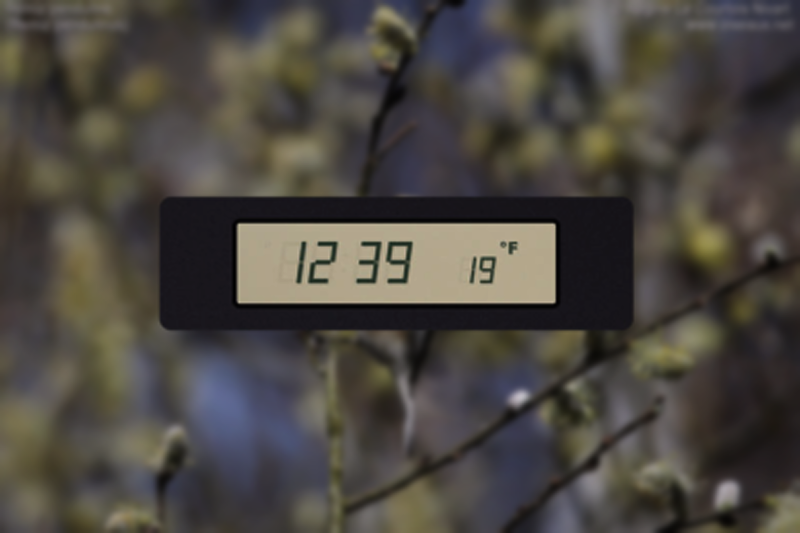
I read {"hour": 12, "minute": 39}
